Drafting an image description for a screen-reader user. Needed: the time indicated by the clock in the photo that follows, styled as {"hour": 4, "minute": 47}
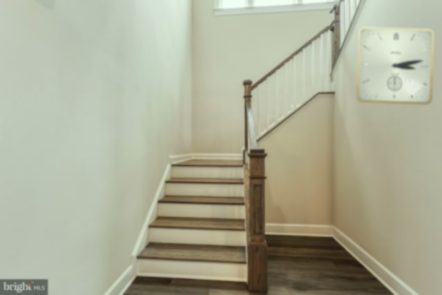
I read {"hour": 3, "minute": 13}
